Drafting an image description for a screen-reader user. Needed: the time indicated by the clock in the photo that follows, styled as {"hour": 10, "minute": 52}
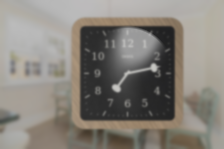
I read {"hour": 7, "minute": 13}
